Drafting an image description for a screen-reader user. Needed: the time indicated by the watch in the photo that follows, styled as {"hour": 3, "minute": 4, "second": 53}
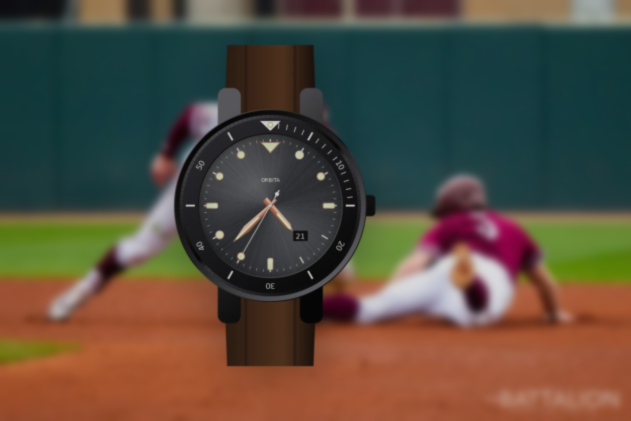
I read {"hour": 4, "minute": 37, "second": 35}
